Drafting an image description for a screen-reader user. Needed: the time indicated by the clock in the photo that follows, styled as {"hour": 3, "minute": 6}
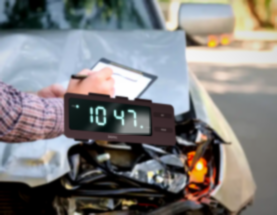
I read {"hour": 10, "minute": 47}
